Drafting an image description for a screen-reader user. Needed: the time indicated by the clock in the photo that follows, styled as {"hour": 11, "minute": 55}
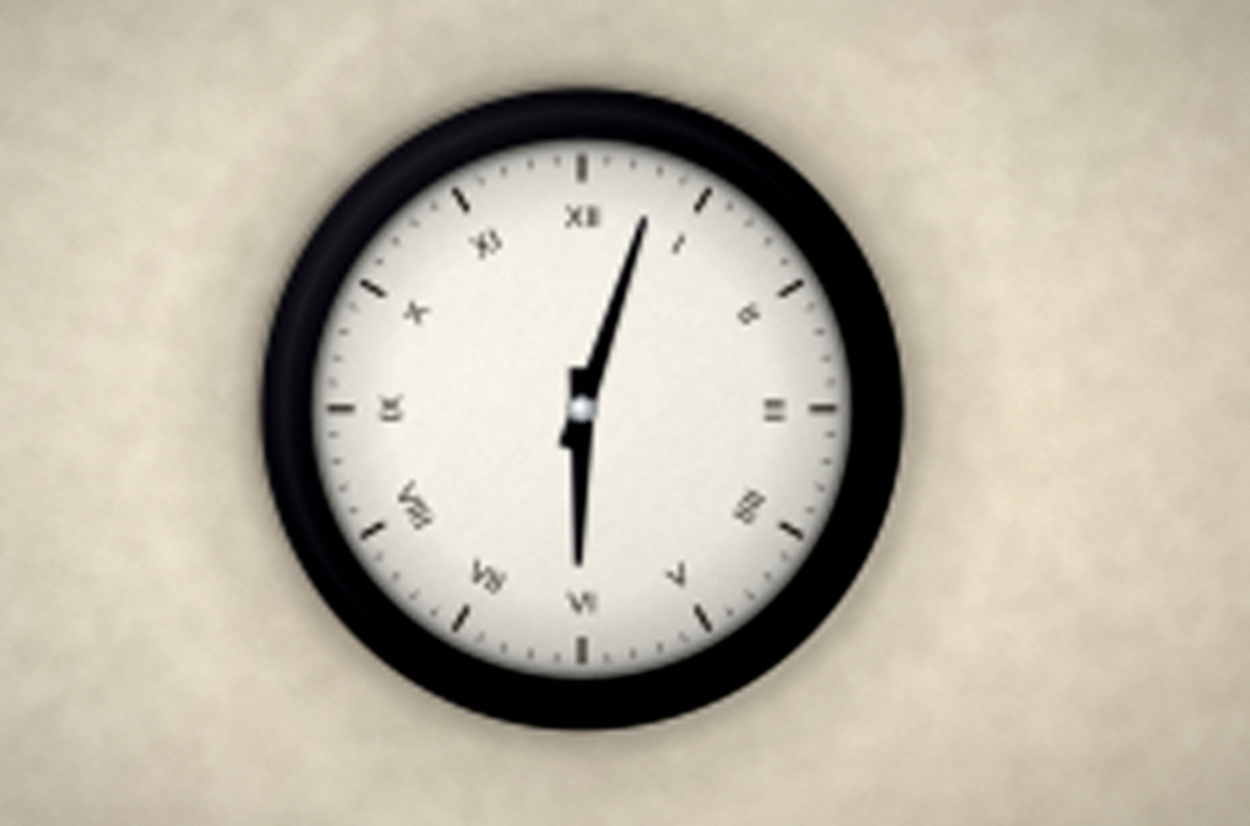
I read {"hour": 6, "minute": 3}
